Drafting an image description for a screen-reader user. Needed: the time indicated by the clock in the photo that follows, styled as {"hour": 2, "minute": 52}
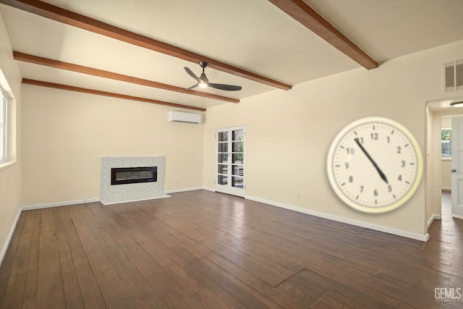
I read {"hour": 4, "minute": 54}
